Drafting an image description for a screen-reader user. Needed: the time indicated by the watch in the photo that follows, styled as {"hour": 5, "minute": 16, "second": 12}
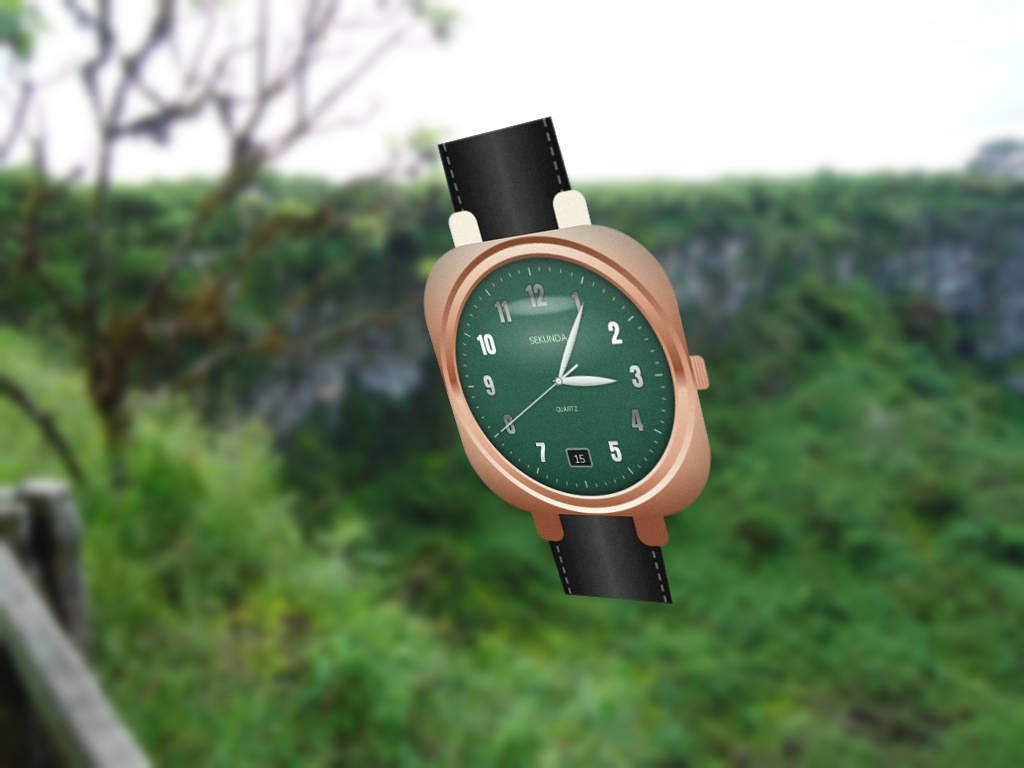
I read {"hour": 3, "minute": 5, "second": 40}
